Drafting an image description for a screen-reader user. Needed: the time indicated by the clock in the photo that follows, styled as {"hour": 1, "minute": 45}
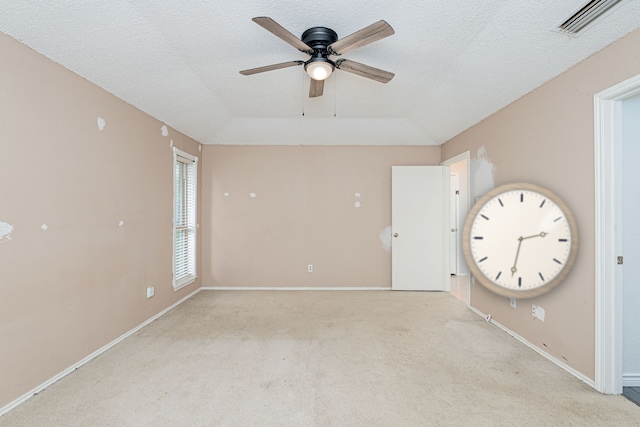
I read {"hour": 2, "minute": 32}
